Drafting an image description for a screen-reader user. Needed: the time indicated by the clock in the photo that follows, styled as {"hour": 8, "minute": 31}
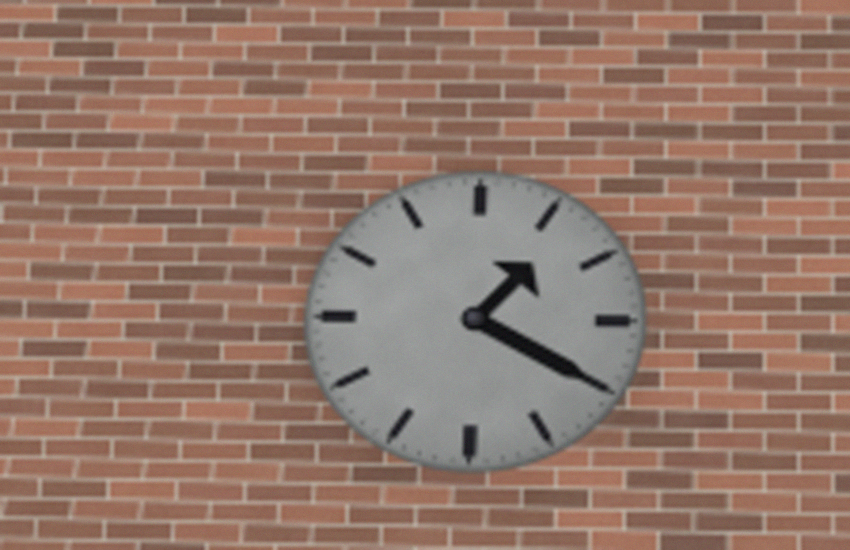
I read {"hour": 1, "minute": 20}
